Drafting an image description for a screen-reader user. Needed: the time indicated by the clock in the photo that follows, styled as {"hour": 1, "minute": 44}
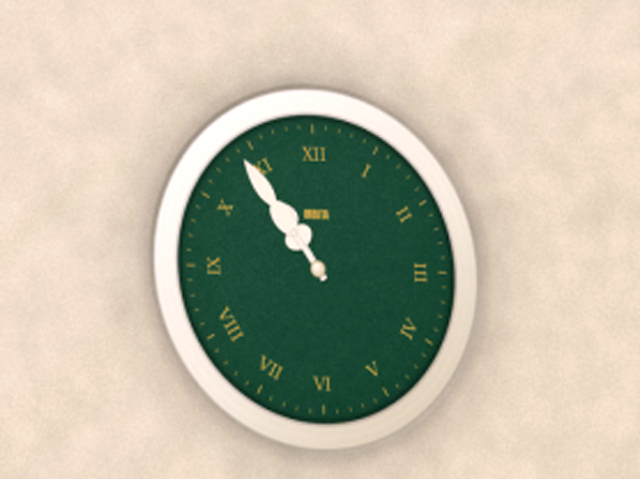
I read {"hour": 10, "minute": 54}
